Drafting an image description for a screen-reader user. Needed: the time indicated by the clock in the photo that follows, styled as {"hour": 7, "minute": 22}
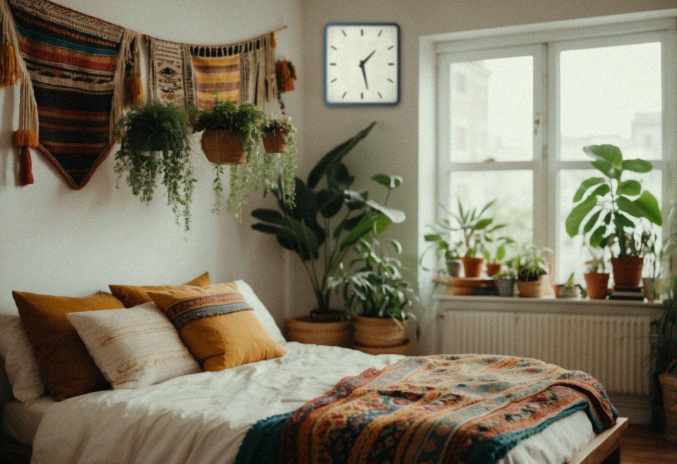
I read {"hour": 1, "minute": 28}
